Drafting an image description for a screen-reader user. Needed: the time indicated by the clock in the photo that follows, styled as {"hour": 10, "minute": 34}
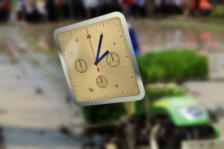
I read {"hour": 2, "minute": 5}
